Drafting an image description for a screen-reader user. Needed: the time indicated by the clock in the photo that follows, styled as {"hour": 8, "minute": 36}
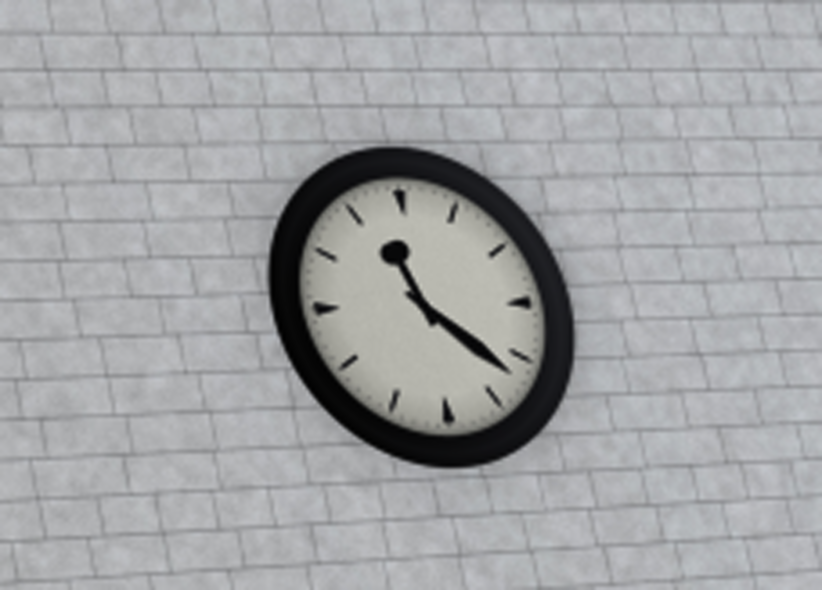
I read {"hour": 11, "minute": 22}
